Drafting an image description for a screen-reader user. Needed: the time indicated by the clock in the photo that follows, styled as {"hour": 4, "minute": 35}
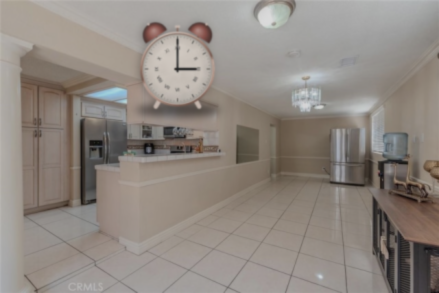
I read {"hour": 3, "minute": 0}
